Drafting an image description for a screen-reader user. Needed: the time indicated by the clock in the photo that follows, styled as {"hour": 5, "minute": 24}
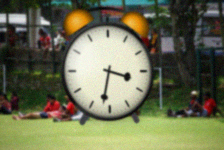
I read {"hour": 3, "minute": 32}
